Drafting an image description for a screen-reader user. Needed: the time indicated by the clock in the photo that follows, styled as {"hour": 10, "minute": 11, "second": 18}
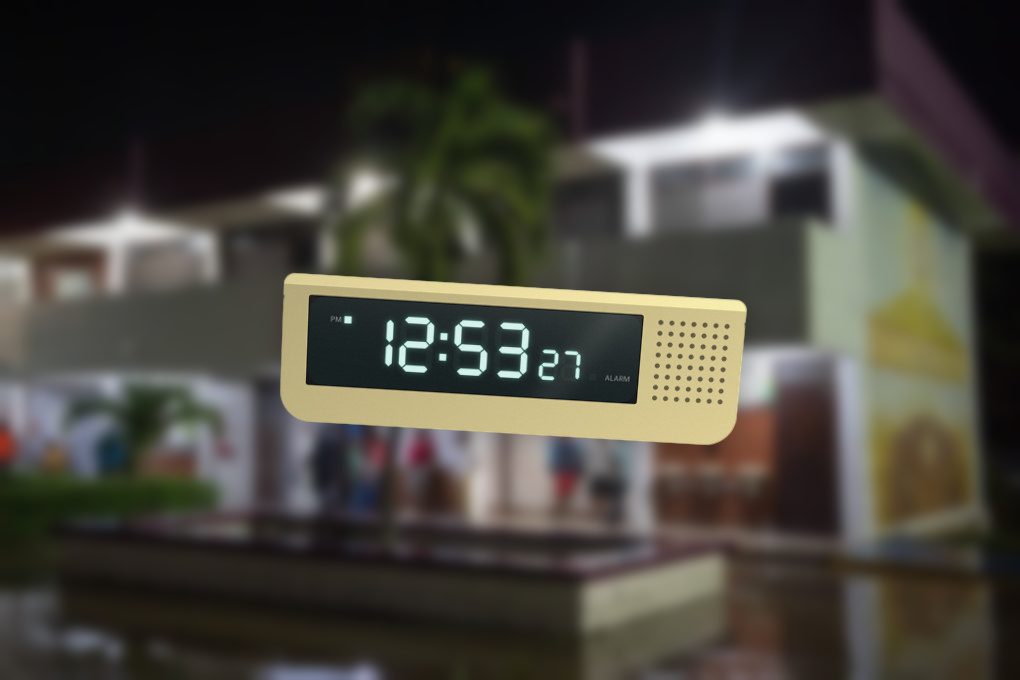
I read {"hour": 12, "minute": 53, "second": 27}
